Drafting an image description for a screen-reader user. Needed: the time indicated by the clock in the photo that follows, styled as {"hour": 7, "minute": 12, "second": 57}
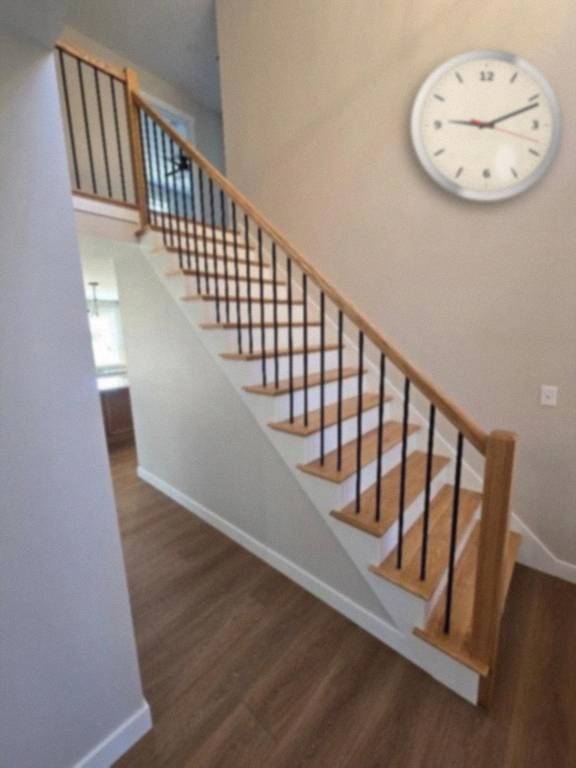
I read {"hour": 9, "minute": 11, "second": 18}
